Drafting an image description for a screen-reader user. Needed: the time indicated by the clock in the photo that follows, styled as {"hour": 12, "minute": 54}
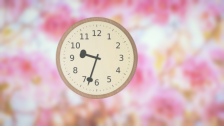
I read {"hour": 9, "minute": 33}
